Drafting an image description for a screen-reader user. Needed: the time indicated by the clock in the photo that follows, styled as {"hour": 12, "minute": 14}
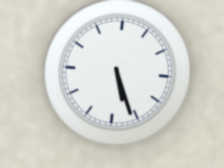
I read {"hour": 5, "minute": 26}
